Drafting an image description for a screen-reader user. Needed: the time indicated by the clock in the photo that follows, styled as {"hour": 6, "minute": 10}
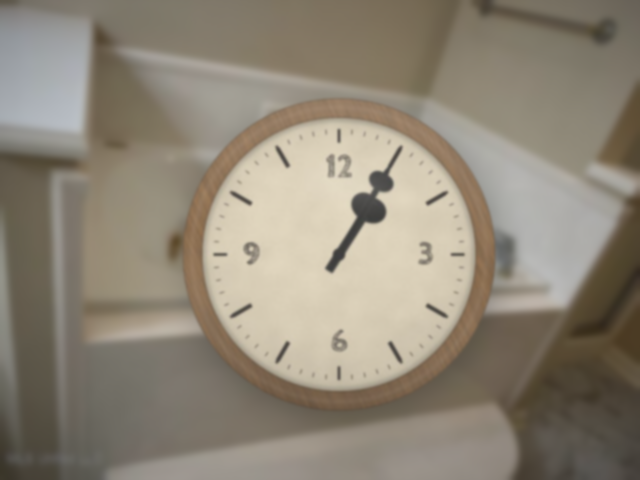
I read {"hour": 1, "minute": 5}
